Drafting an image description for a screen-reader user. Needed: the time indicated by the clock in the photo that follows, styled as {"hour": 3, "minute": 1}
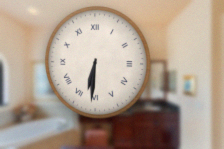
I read {"hour": 6, "minute": 31}
